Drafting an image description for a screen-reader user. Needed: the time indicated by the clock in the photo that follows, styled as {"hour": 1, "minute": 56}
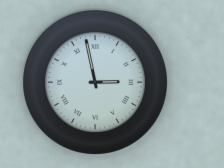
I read {"hour": 2, "minute": 58}
